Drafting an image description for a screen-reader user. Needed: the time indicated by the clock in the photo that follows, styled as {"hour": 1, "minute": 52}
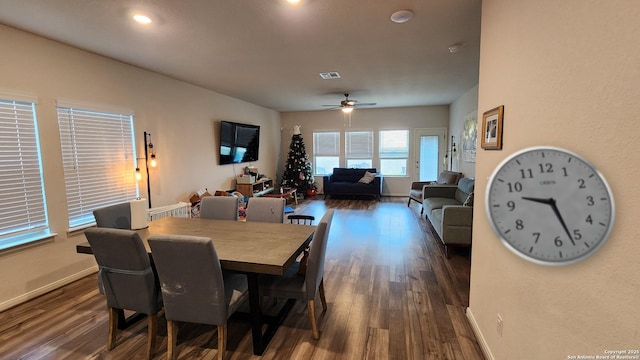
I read {"hour": 9, "minute": 27}
